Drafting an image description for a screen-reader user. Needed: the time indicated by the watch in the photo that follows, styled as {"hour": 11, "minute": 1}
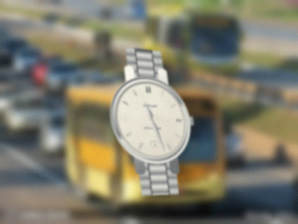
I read {"hour": 11, "minute": 27}
